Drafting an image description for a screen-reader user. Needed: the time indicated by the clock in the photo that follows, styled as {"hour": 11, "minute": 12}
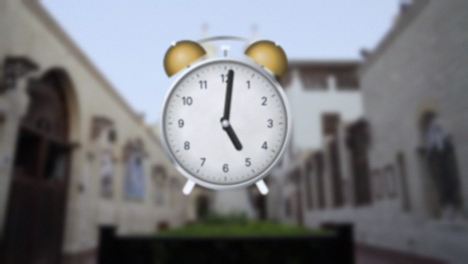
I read {"hour": 5, "minute": 1}
